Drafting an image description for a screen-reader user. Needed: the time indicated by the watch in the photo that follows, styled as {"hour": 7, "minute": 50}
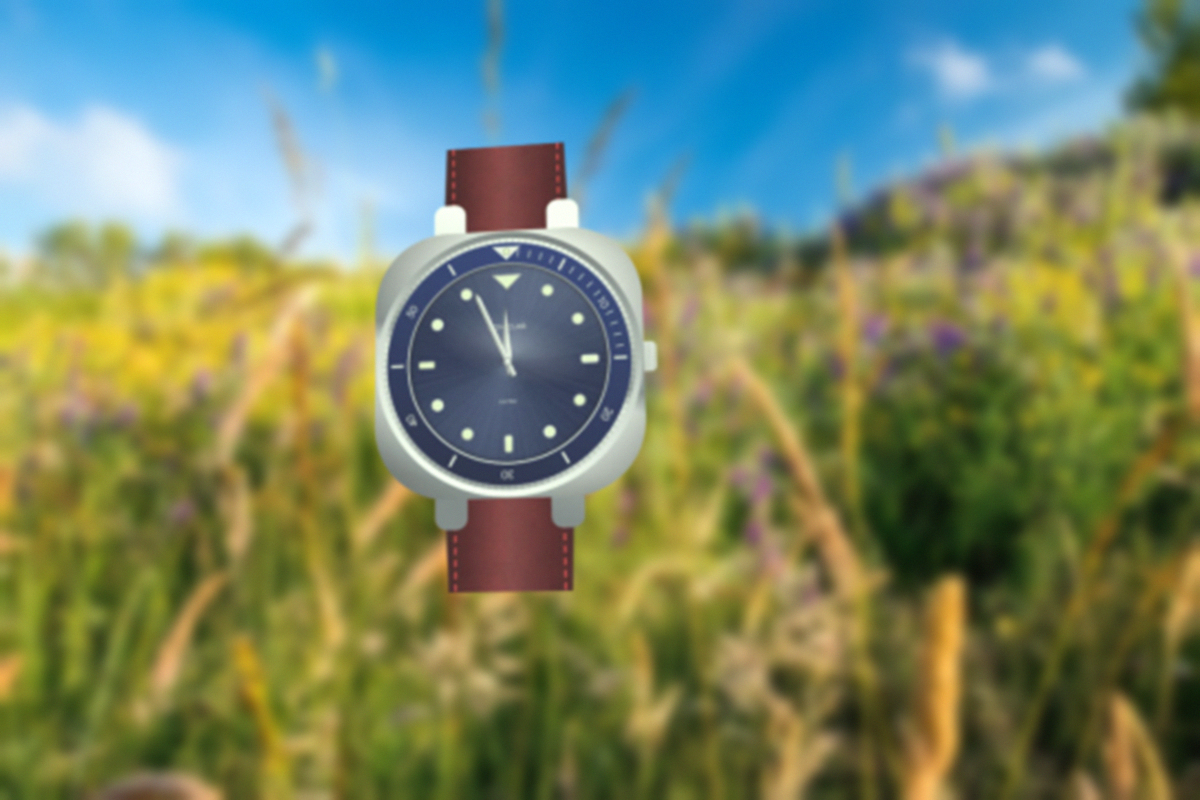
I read {"hour": 11, "minute": 56}
